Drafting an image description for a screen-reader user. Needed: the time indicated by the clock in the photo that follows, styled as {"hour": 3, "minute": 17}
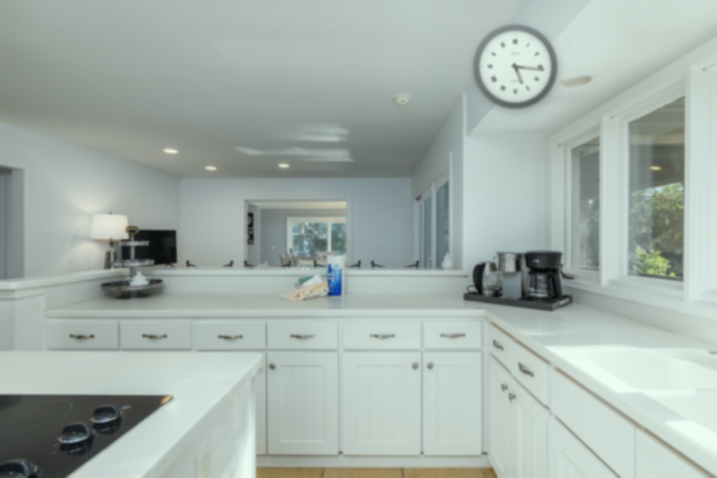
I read {"hour": 5, "minute": 16}
